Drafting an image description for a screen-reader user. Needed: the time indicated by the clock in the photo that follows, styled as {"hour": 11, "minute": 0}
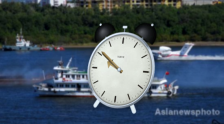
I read {"hour": 9, "minute": 51}
